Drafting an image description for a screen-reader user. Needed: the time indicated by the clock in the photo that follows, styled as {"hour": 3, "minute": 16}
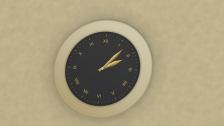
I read {"hour": 2, "minute": 7}
